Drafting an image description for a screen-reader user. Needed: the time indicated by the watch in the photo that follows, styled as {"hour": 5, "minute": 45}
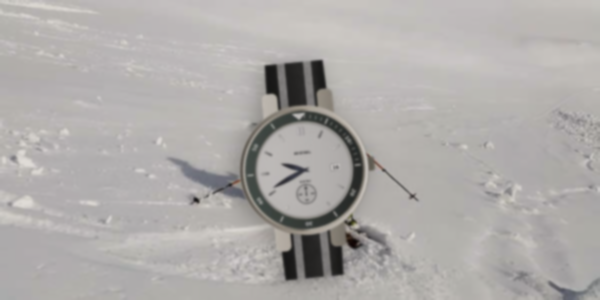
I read {"hour": 9, "minute": 41}
